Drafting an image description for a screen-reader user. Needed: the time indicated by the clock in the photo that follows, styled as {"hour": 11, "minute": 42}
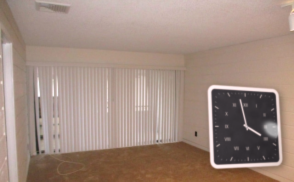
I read {"hour": 3, "minute": 58}
